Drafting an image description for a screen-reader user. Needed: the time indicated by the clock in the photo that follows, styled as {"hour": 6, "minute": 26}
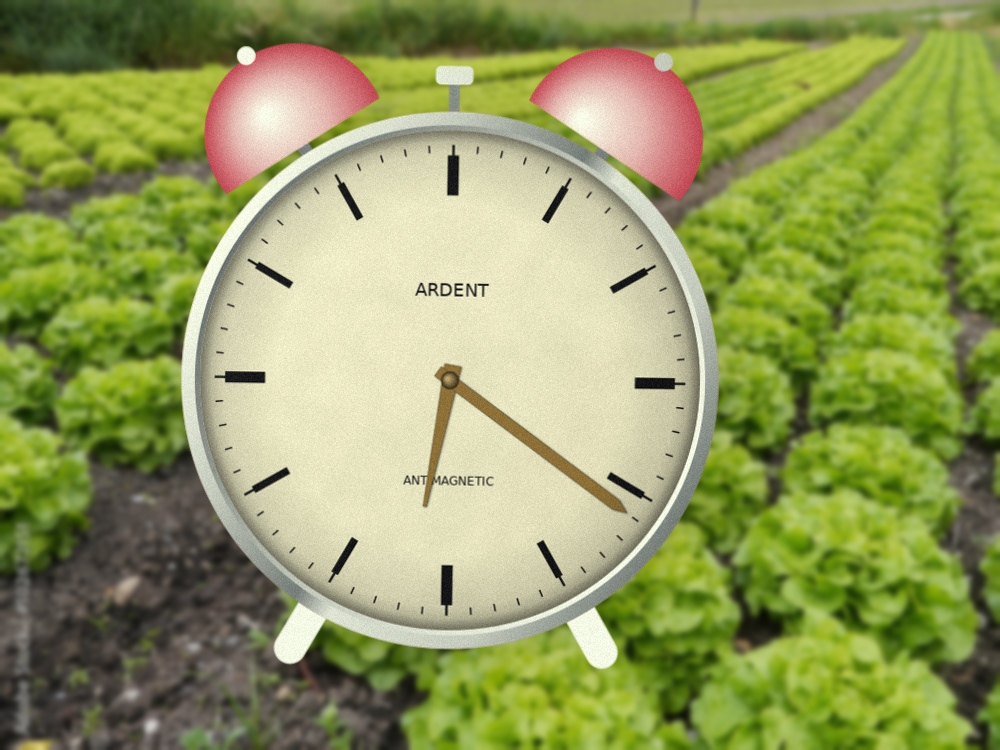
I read {"hour": 6, "minute": 21}
